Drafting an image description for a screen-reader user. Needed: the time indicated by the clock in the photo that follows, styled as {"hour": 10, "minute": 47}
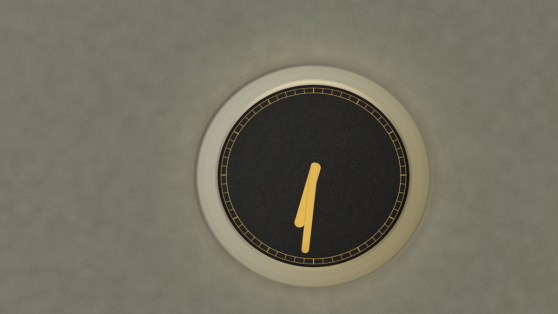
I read {"hour": 6, "minute": 31}
